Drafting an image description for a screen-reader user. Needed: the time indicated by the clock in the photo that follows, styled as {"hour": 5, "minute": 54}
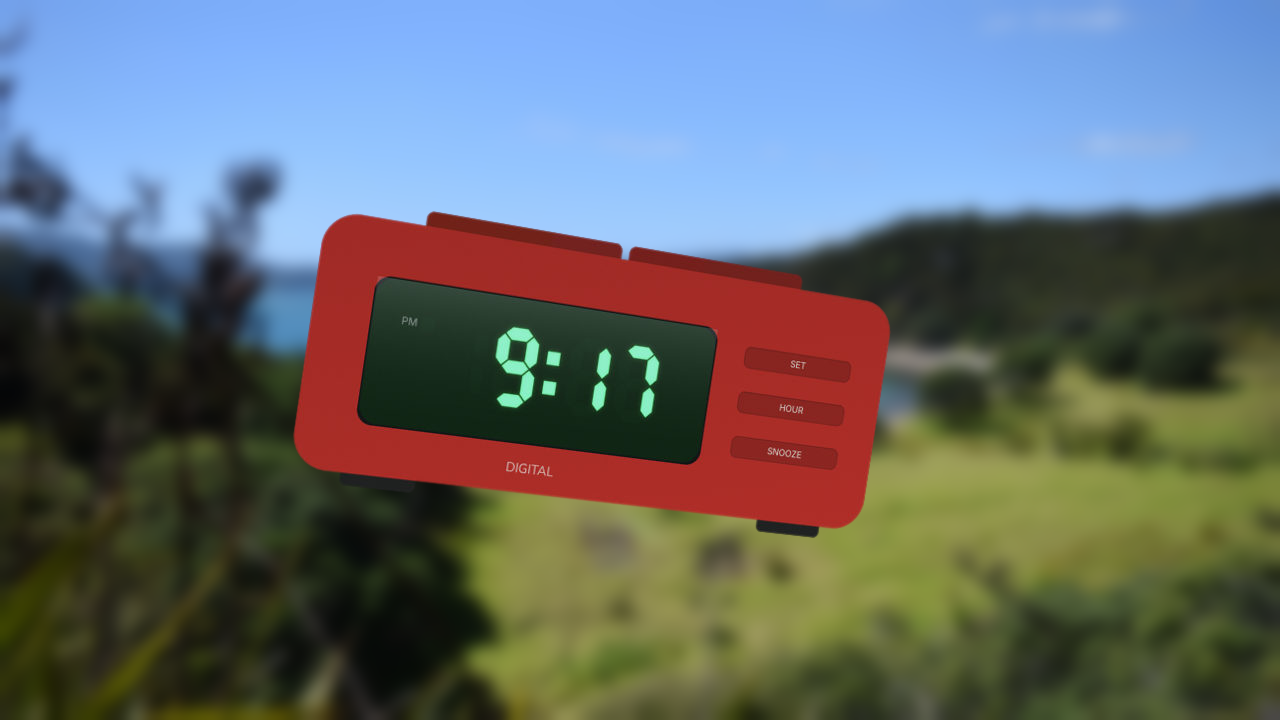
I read {"hour": 9, "minute": 17}
